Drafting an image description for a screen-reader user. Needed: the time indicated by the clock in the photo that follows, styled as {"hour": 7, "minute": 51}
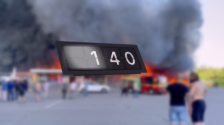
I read {"hour": 1, "minute": 40}
